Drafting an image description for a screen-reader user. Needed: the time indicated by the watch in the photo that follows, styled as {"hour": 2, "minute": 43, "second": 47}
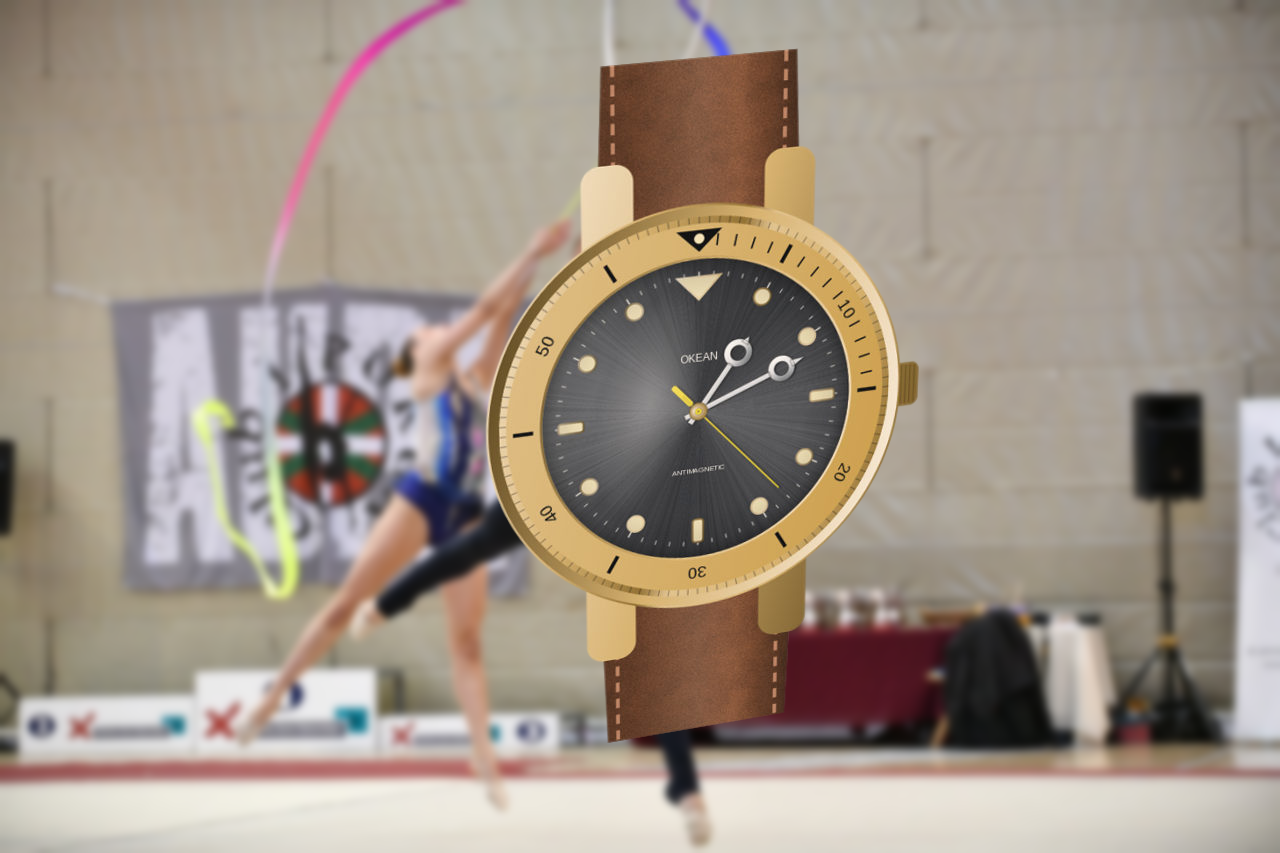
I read {"hour": 1, "minute": 11, "second": 23}
